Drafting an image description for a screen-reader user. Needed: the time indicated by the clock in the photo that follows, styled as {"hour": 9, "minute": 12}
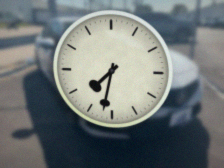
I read {"hour": 7, "minute": 32}
